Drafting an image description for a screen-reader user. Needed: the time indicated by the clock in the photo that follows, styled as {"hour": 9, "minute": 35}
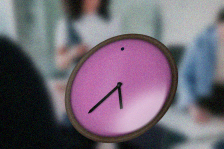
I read {"hour": 5, "minute": 38}
